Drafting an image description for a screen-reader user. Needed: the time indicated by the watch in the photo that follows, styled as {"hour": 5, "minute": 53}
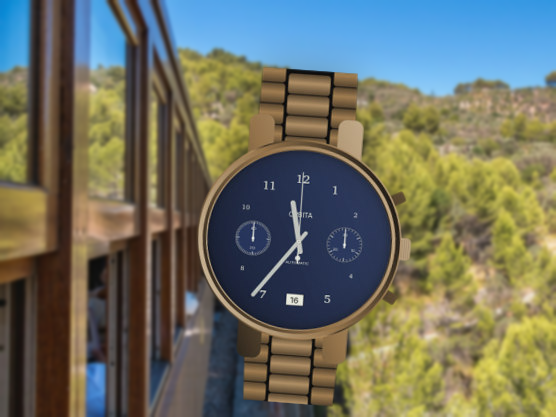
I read {"hour": 11, "minute": 36}
